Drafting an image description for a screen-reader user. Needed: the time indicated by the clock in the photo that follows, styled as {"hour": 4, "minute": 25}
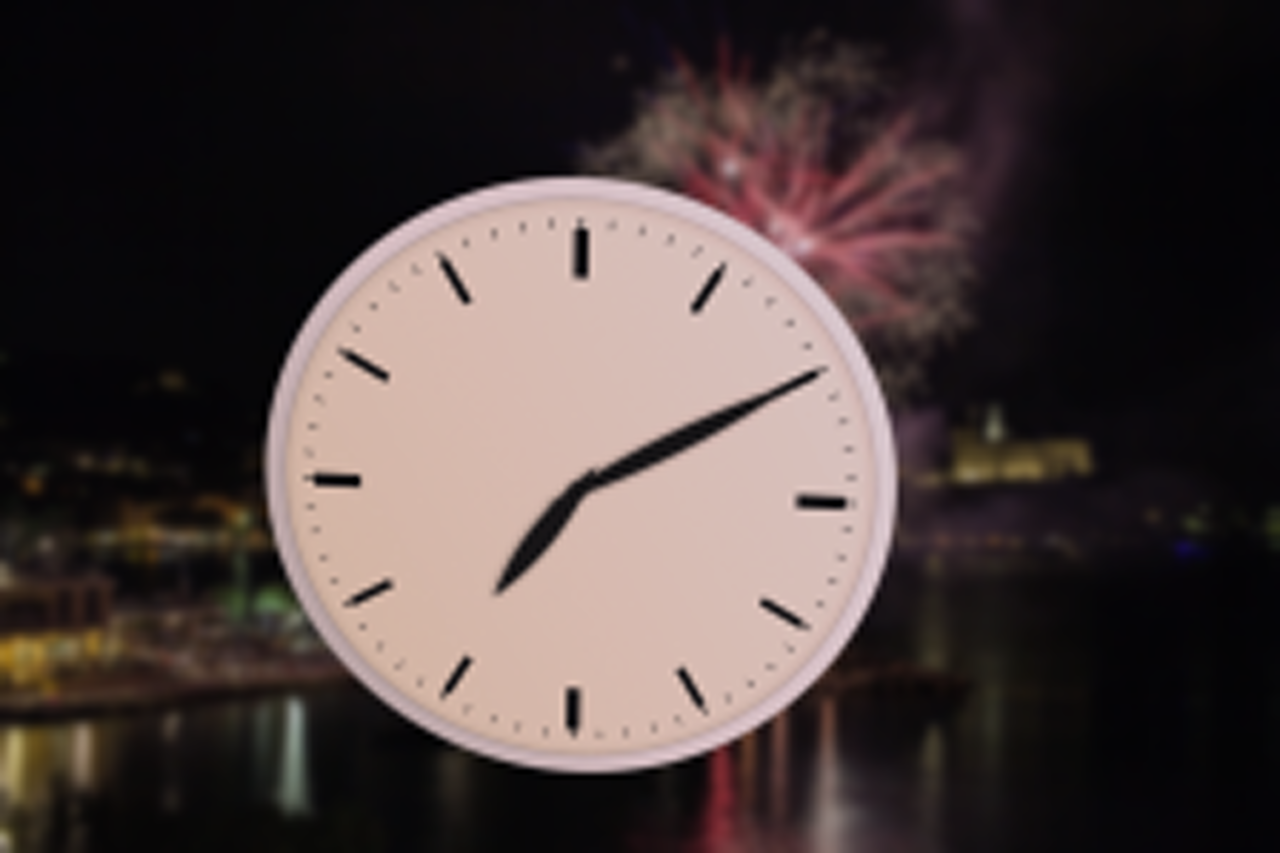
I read {"hour": 7, "minute": 10}
